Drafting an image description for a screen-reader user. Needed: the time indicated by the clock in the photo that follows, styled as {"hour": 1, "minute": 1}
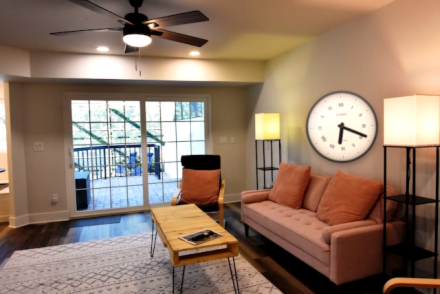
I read {"hour": 6, "minute": 19}
